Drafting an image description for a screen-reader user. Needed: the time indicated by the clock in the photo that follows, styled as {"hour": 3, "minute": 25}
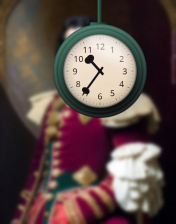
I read {"hour": 10, "minute": 36}
